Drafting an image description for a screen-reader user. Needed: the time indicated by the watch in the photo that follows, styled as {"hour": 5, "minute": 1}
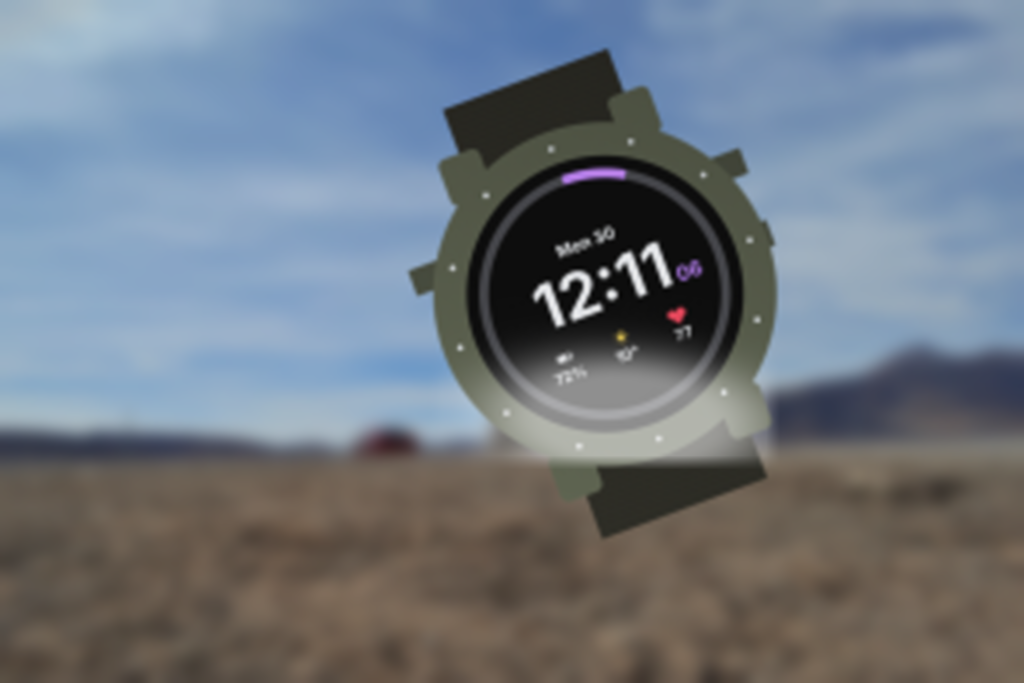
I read {"hour": 12, "minute": 11}
